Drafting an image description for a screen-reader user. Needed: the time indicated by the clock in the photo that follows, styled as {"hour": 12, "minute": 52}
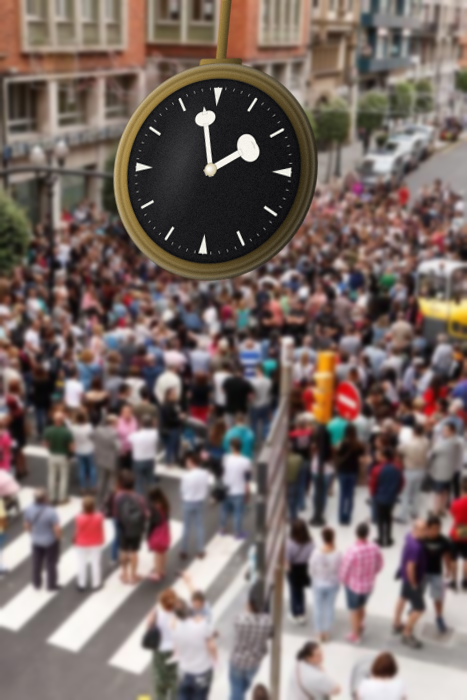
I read {"hour": 1, "minute": 58}
